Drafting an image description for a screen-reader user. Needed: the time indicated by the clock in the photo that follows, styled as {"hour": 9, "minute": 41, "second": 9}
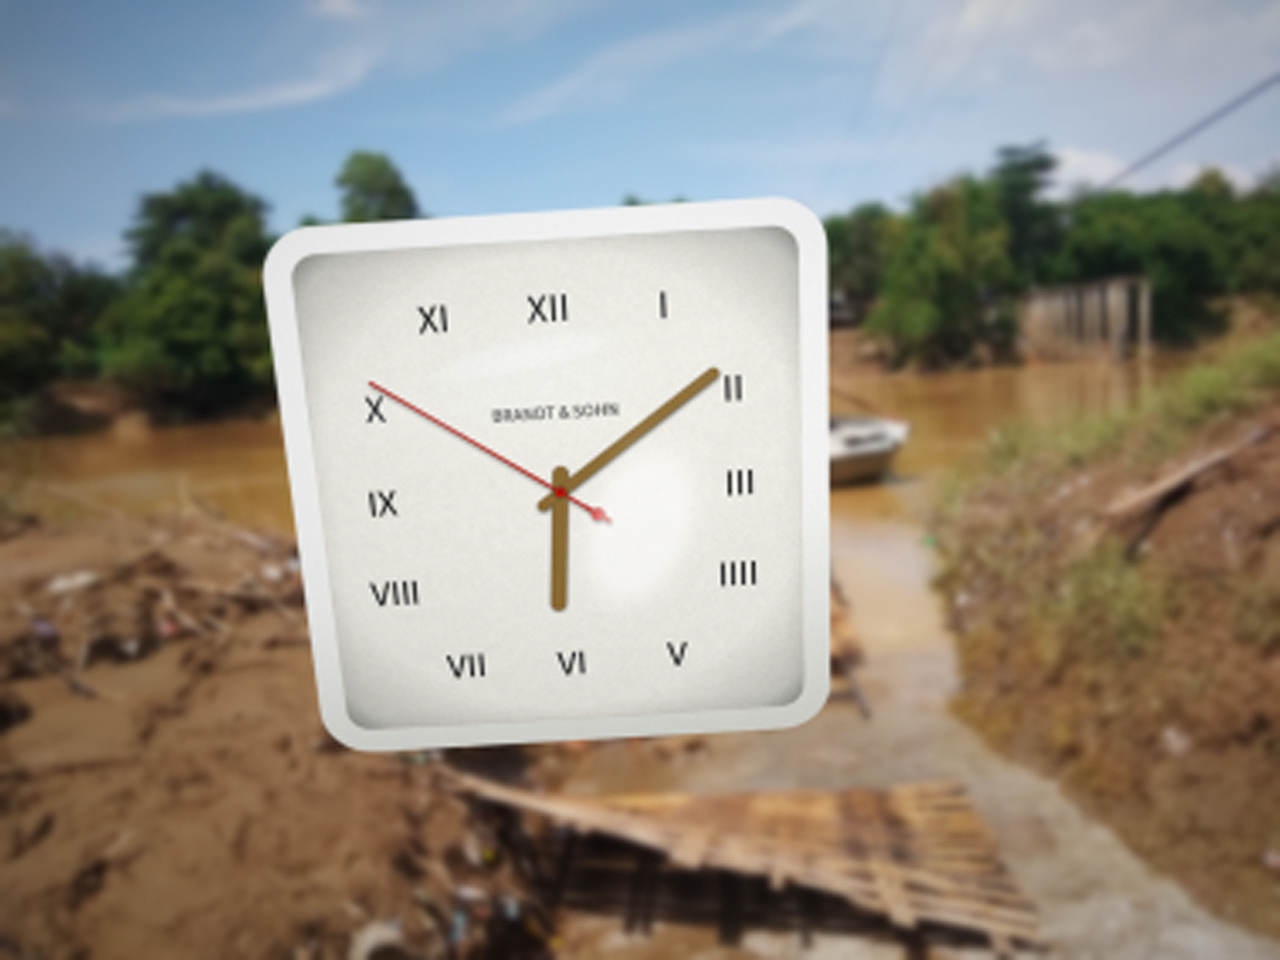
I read {"hour": 6, "minute": 8, "second": 51}
